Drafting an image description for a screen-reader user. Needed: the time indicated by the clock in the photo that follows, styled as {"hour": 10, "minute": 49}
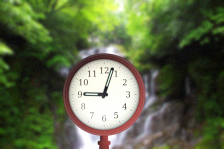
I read {"hour": 9, "minute": 3}
